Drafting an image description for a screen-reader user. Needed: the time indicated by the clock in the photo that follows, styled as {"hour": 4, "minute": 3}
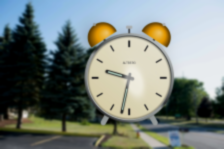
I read {"hour": 9, "minute": 32}
